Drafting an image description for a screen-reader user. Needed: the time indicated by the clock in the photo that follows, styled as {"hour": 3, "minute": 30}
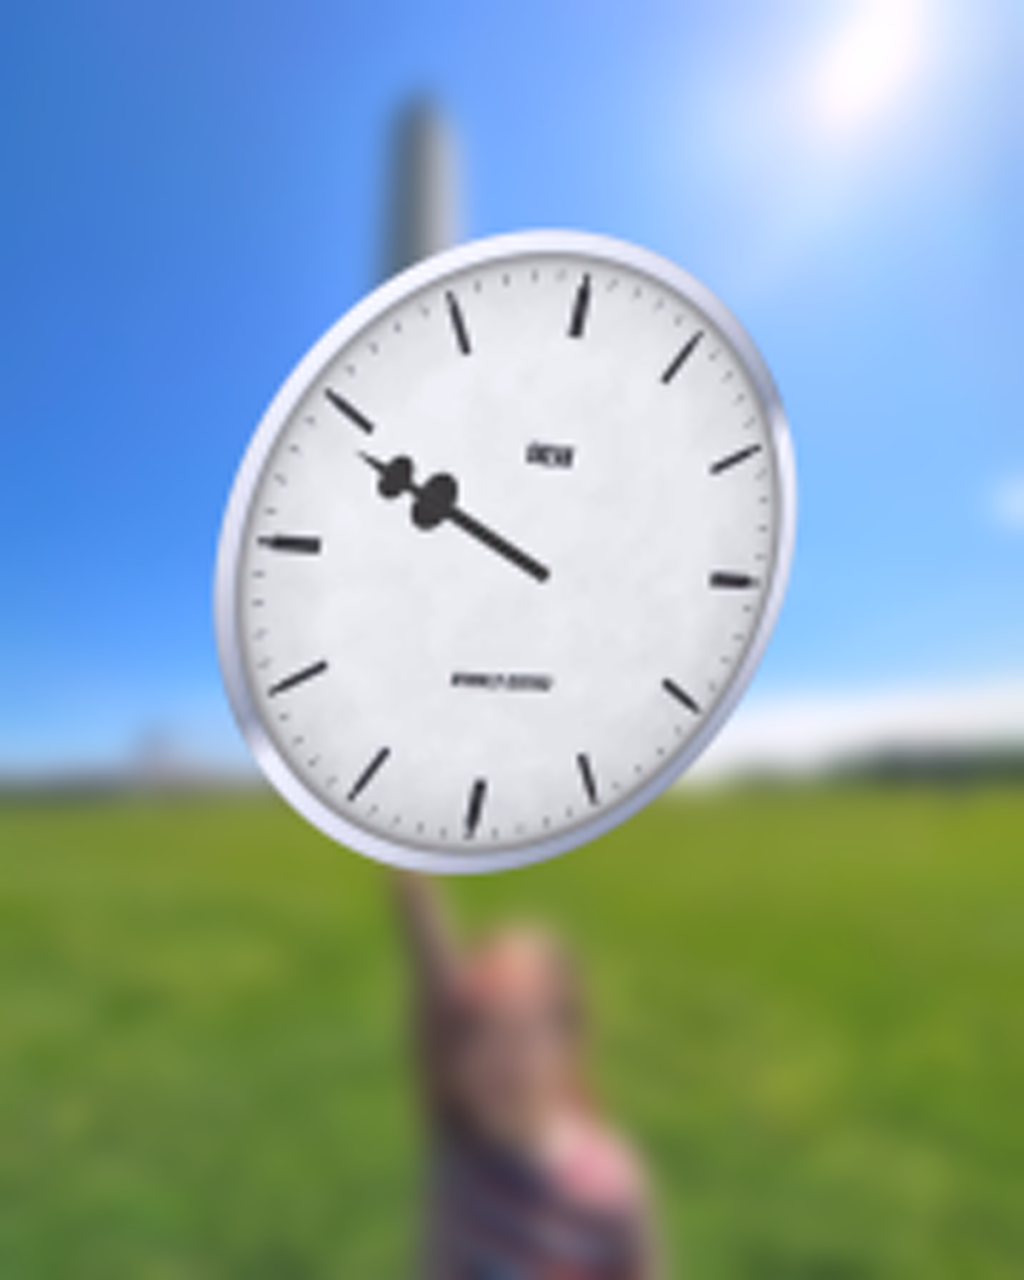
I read {"hour": 9, "minute": 49}
